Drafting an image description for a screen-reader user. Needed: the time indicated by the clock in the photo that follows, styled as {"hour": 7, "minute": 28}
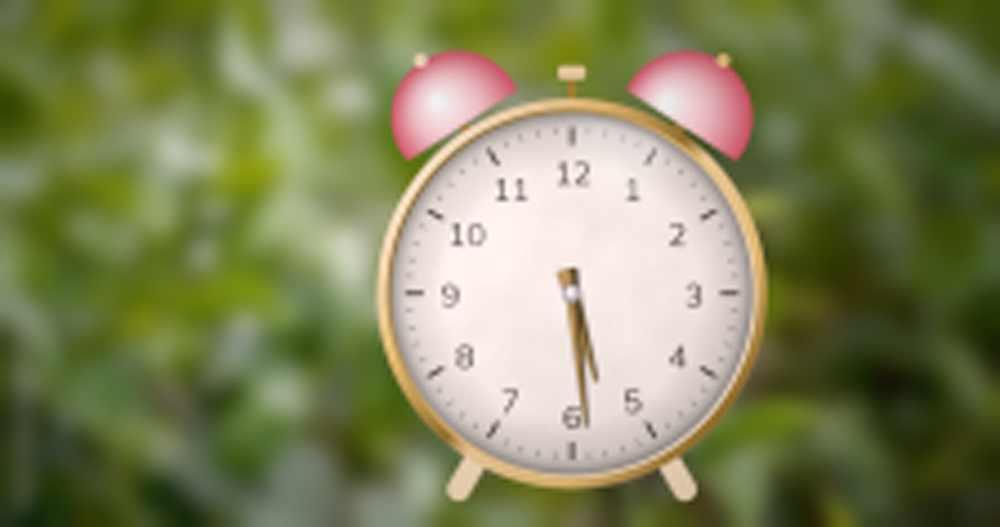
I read {"hour": 5, "minute": 29}
